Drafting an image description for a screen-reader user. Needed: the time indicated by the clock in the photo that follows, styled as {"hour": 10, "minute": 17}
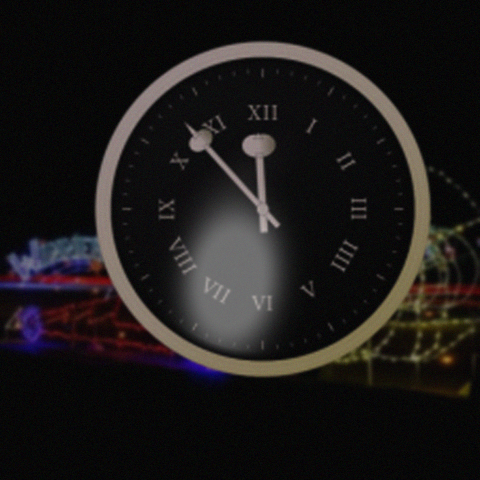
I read {"hour": 11, "minute": 53}
